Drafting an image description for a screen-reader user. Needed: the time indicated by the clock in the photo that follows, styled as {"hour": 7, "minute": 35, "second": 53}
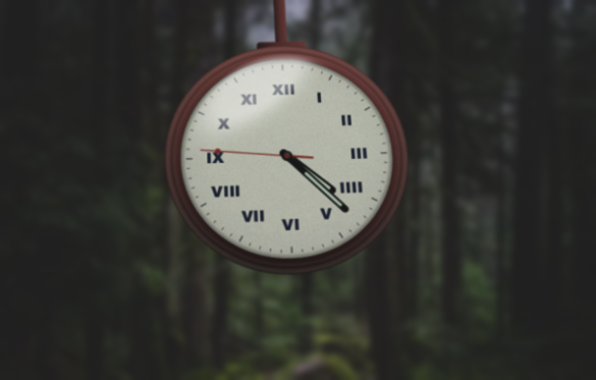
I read {"hour": 4, "minute": 22, "second": 46}
